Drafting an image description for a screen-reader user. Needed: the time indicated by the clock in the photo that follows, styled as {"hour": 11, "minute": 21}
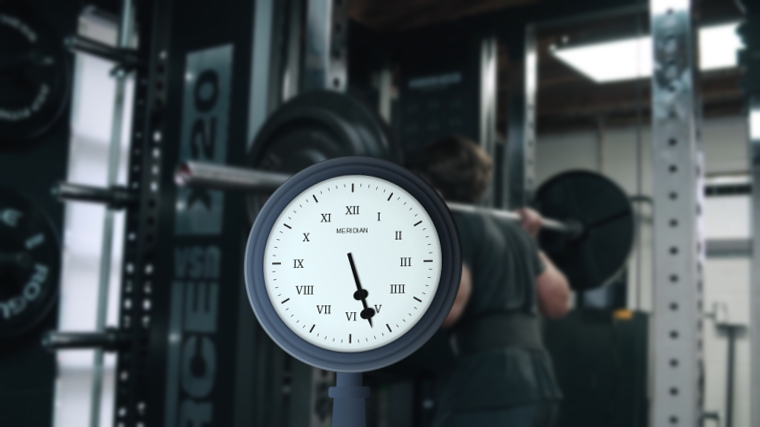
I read {"hour": 5, "minute": 27}
